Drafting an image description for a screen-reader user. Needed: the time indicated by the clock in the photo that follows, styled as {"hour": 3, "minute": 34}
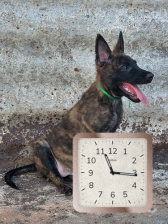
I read {"hour": 11, "minute": 16}
